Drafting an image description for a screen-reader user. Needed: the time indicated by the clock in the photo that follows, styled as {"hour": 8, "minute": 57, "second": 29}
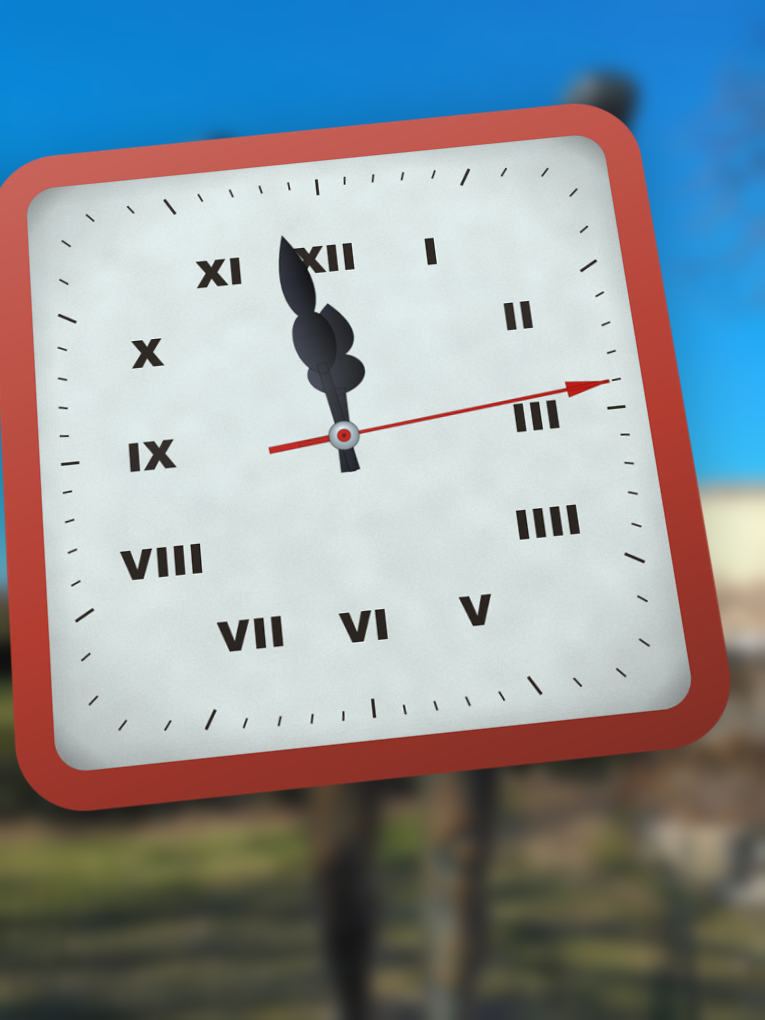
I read {"hour": 11, "minute": 58, "second": 14}
